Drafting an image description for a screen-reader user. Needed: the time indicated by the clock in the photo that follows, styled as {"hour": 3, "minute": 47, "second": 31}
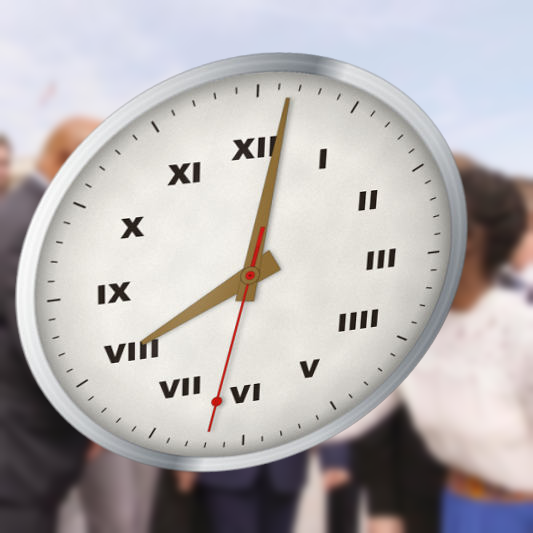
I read {"hour": 8, "minute": 1, "second": 32}
